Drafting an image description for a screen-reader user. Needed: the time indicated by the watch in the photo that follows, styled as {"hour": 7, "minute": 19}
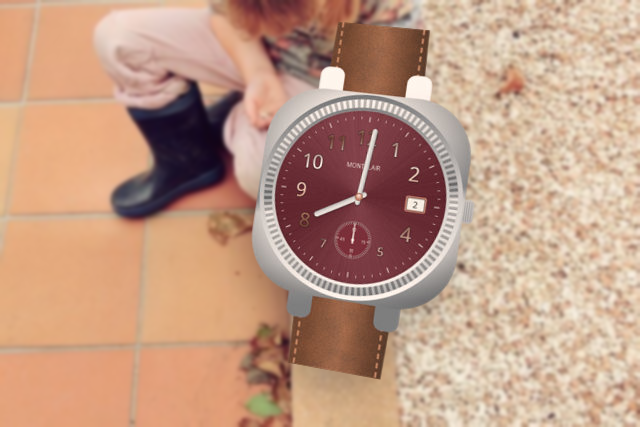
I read {"hour": 8, "minute": 1}
